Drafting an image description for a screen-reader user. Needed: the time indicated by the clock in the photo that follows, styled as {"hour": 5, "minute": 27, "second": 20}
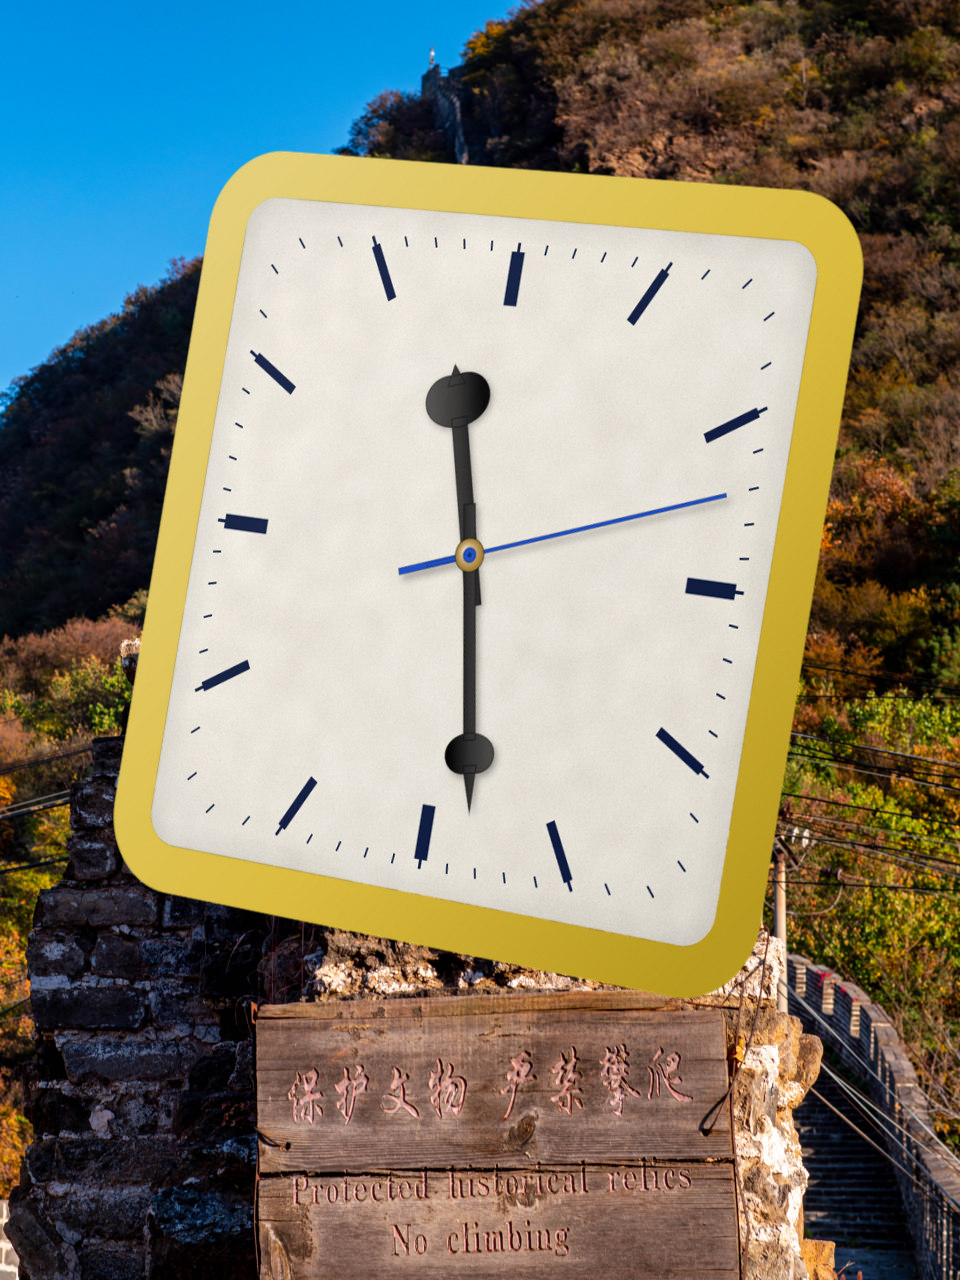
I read {"hour": 11, "minute": 28, "second": 12}
